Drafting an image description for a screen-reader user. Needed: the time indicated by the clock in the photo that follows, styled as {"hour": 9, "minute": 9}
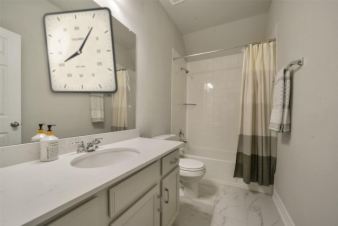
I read {"hour": 8, "minute": 6}
